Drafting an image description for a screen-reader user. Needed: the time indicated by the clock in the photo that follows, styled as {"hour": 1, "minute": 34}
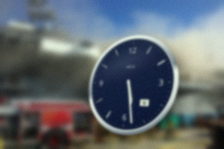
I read {"hour": 5, "minute": 28}
